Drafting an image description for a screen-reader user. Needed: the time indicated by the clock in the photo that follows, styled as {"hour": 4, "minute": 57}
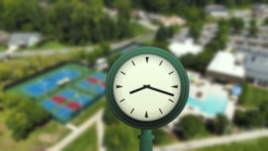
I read {"hour": 8, "minute": 18}
